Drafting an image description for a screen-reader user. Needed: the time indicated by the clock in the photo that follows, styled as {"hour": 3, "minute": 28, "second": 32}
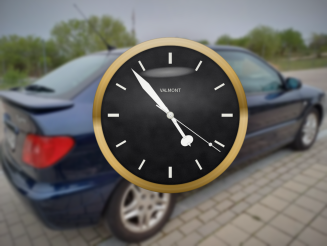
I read {"hour": 4, "minute": 53, "second": 21}
